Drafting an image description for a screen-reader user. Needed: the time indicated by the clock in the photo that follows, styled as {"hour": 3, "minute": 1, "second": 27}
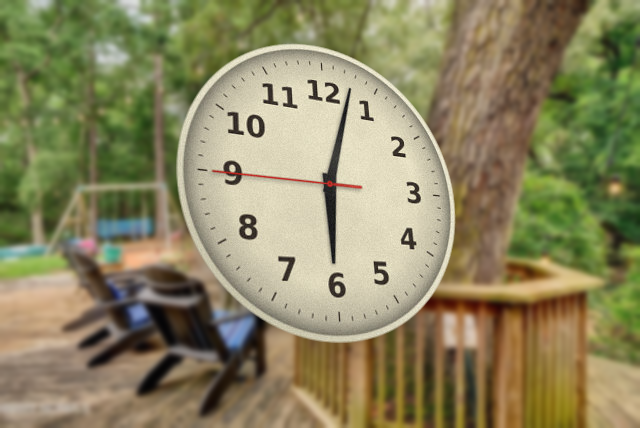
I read {"hour": 6, "minute": 2, "second": 45}
